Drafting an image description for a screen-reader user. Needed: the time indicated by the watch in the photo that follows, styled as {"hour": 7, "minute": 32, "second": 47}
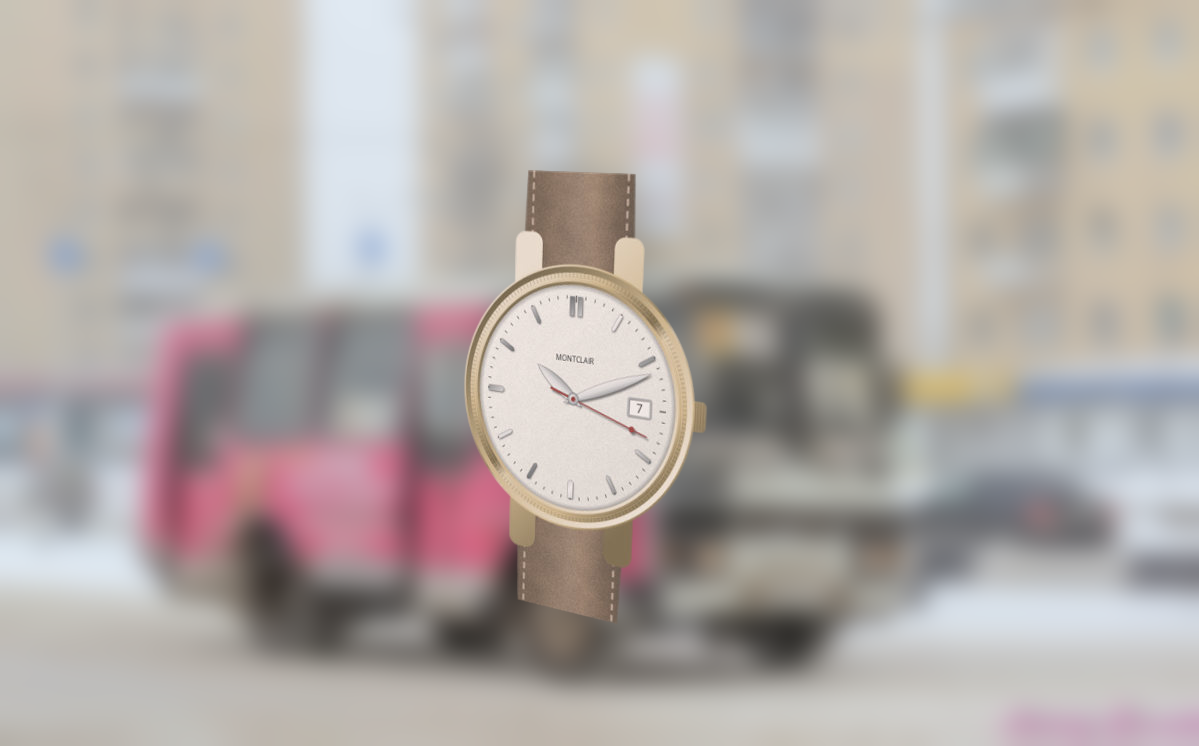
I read {"hour": 10, "minute": 11, "second": 18}
